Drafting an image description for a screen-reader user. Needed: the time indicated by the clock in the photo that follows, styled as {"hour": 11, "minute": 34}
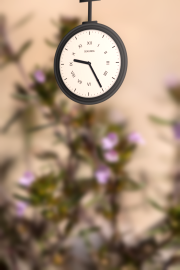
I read {"hour": 9, "minute": 25}
